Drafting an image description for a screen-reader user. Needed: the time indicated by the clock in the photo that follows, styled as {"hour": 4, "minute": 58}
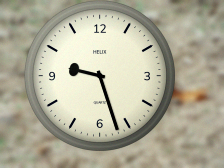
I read {"hour": 9, "minute": 27}
